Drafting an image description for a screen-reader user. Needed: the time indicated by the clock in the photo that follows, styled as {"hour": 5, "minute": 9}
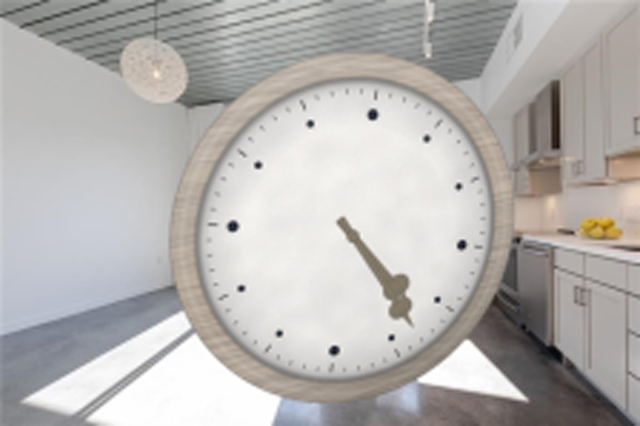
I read {"hour": 4, "minute": 23}
